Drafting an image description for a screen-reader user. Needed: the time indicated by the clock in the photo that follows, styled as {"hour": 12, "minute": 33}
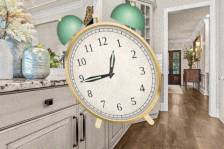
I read {"hour": 12, "minute": 44}
